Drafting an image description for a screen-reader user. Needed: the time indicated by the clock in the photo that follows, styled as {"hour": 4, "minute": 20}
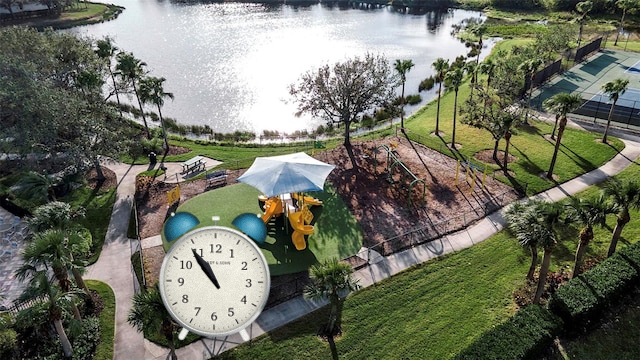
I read {"hour": 10, "minute": 54}
